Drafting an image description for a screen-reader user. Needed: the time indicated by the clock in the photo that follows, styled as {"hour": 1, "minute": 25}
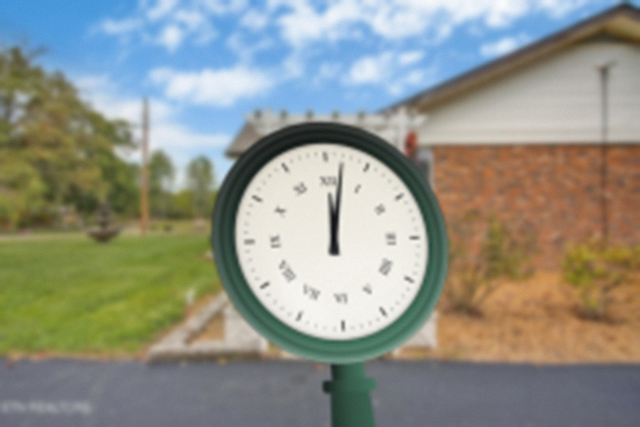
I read {"hour": 12, "minute": 2}
